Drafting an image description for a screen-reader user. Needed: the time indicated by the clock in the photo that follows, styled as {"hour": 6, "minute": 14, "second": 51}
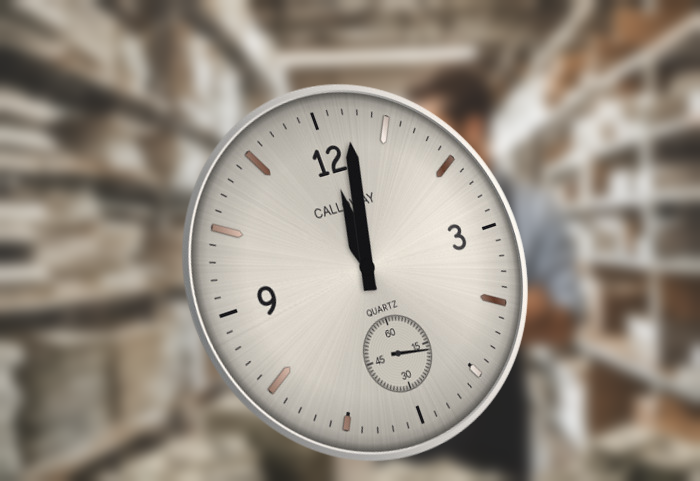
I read {"hour": 12, "minute": 2, "second": 17}
